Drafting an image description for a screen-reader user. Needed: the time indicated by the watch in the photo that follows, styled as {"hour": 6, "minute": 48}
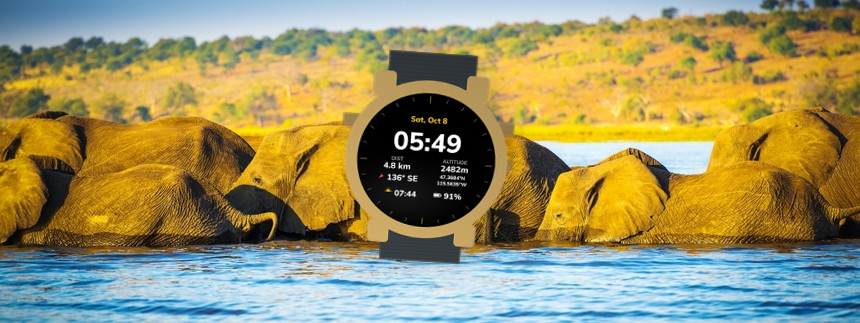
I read {"hour": 5, "minute": 49}
